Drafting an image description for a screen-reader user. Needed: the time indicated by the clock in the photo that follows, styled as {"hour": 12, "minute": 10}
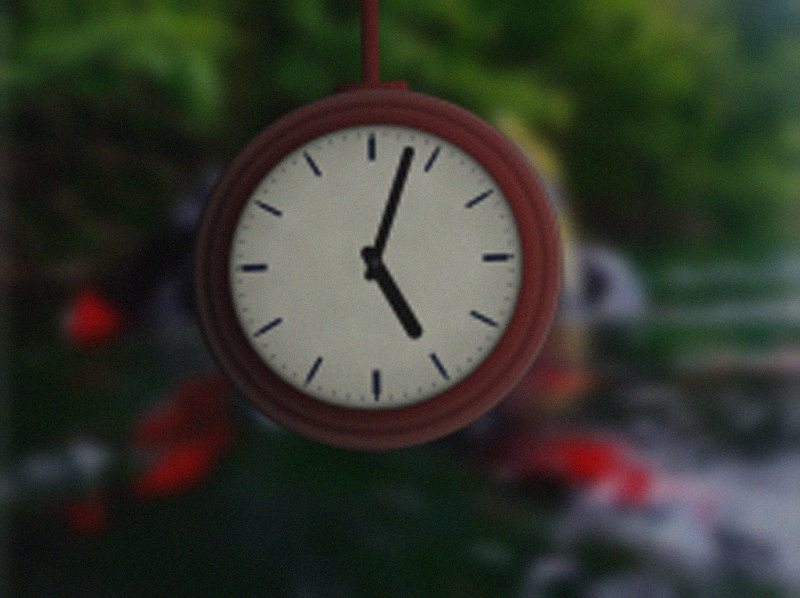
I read {"hour": 5, "minute": 3}
